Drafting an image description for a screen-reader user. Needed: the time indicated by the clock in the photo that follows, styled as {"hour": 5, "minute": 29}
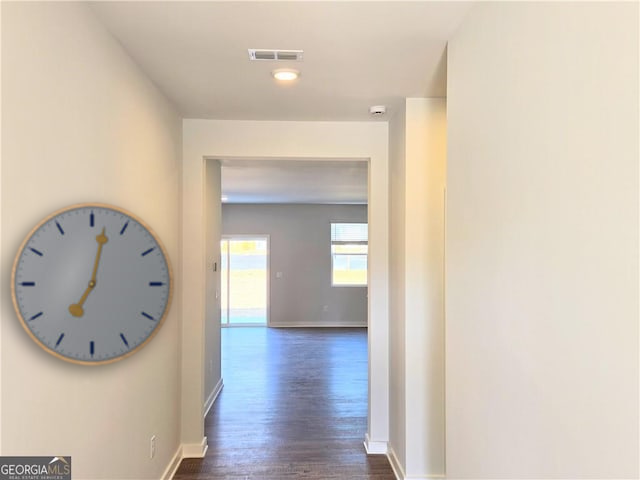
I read {"hour": 7, "minute": 2}
